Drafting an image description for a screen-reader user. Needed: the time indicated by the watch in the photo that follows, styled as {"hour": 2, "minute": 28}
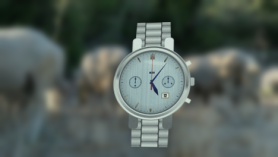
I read {"hour": 5, "minute": 6}
